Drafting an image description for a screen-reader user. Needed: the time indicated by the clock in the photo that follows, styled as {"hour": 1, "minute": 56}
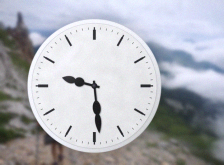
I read {"hour": 9, "minute": 29}
